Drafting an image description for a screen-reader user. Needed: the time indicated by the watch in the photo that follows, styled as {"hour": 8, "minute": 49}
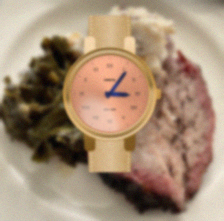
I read {"hour": 3, "minute": 6}
